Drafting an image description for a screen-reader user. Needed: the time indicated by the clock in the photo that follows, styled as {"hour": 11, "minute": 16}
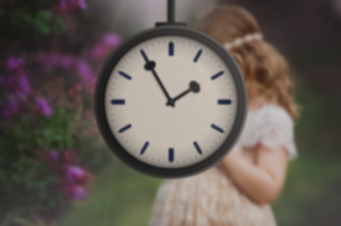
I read {"hour": 1, "minute": 55}
